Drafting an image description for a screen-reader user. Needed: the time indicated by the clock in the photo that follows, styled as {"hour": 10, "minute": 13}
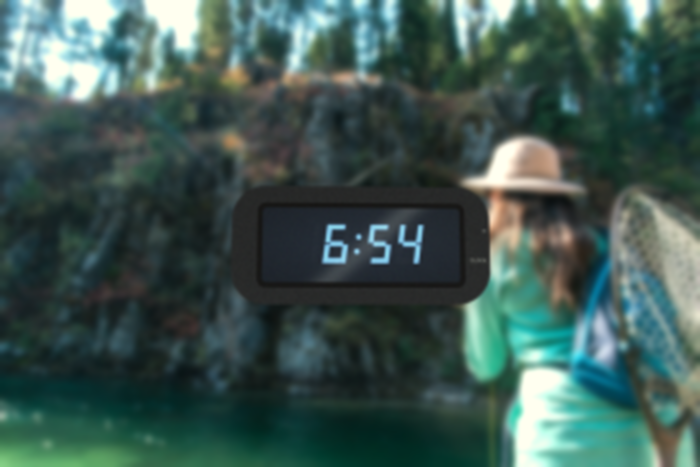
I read {"hour": 6, "minute": 54}
